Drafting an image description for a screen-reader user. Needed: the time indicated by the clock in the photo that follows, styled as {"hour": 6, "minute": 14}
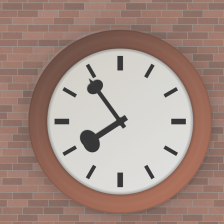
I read {"hour": 7, "minute": 54}
